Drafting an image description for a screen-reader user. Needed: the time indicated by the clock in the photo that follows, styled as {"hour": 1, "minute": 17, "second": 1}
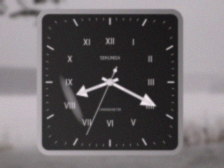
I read {"hour": 8, "minute": 19, "second": 34}
